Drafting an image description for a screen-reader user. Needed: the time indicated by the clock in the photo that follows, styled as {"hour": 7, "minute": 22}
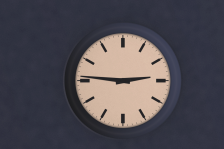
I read {"hour": 2, "minute": 46}
